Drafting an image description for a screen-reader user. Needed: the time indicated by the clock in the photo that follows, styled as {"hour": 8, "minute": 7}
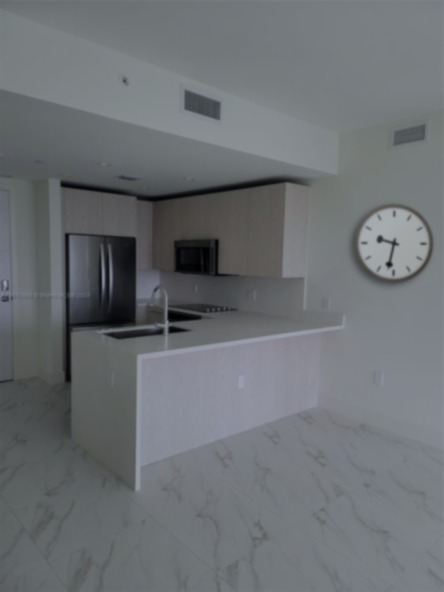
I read {"hour": 9, "minute": 32}
